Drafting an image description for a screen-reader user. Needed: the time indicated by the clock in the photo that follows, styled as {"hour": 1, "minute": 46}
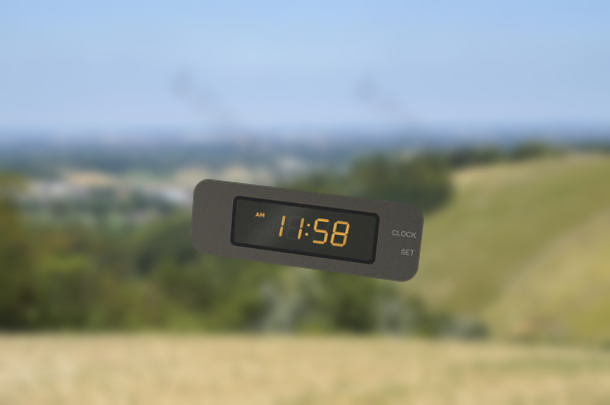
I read {"hour": 11, "minute": 58}
